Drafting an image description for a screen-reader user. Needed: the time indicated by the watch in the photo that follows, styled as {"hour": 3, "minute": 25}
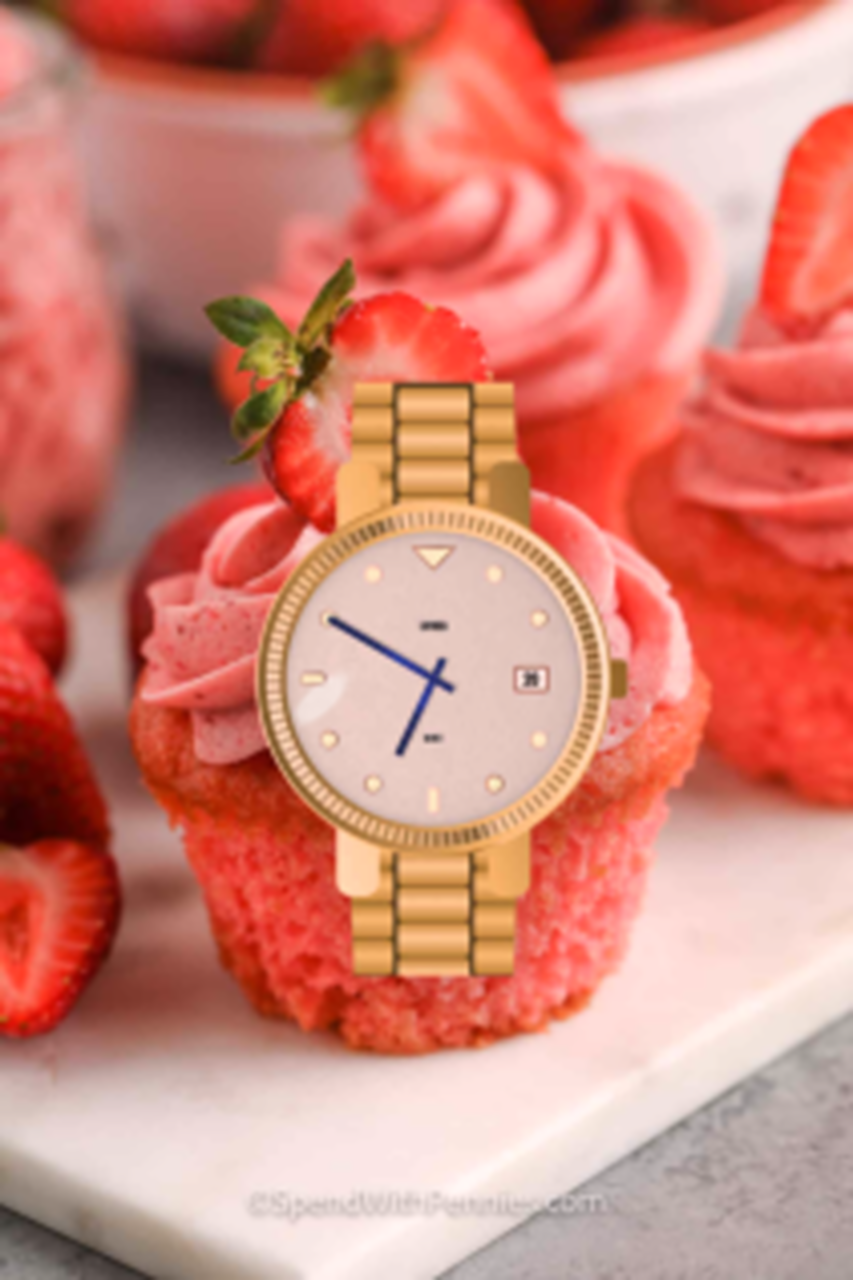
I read {"hour": 6, "minute": 50}
